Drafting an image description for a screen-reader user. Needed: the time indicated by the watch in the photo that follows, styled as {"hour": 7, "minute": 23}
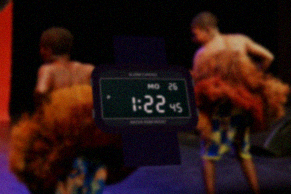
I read {"hour": 1, "minute": 22}
